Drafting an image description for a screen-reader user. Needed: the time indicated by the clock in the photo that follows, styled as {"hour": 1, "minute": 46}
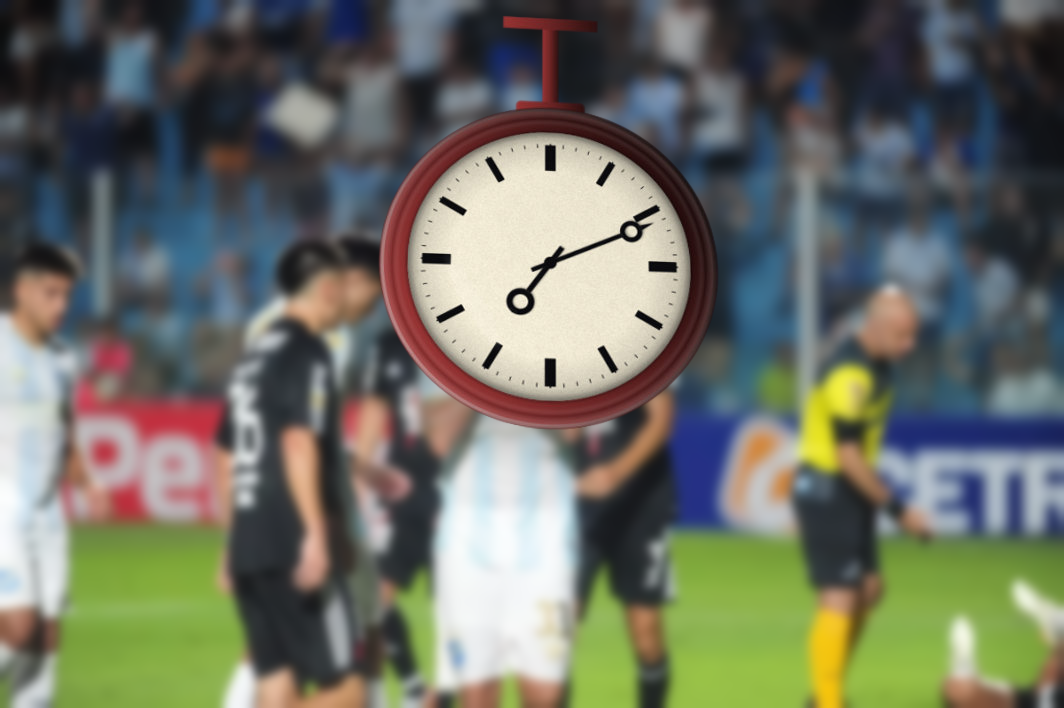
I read {"hour": 7, "minute": 11}
